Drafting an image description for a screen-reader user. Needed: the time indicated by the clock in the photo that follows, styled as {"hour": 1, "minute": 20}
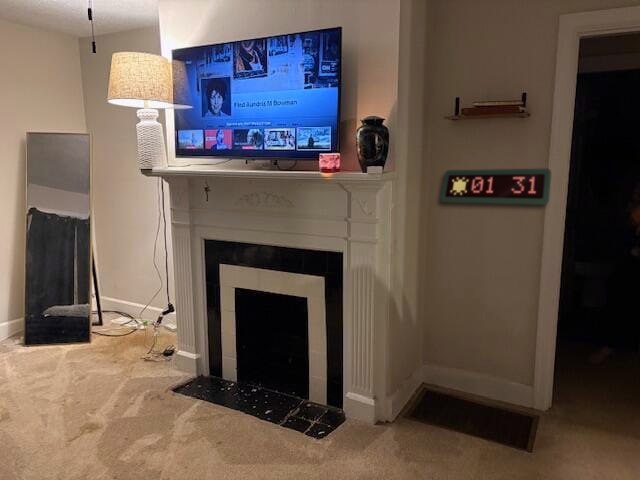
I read {"hour": 1, "minute": 31}
